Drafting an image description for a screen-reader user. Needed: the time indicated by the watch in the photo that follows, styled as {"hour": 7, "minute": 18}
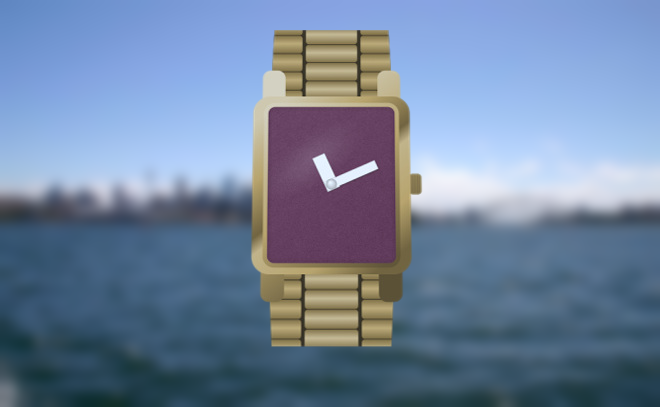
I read {"hour": 11, "minute": 11}
